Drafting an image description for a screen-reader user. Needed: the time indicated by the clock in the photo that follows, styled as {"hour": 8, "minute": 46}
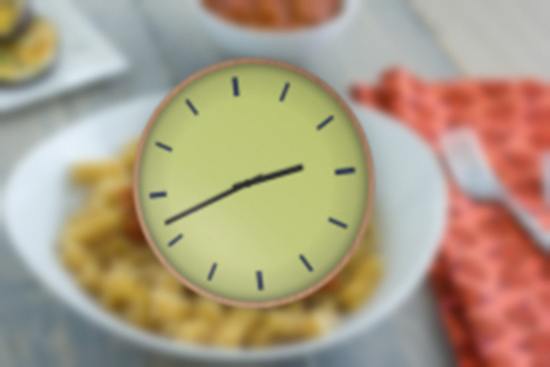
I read {"hour": 2, "minute": 42}
